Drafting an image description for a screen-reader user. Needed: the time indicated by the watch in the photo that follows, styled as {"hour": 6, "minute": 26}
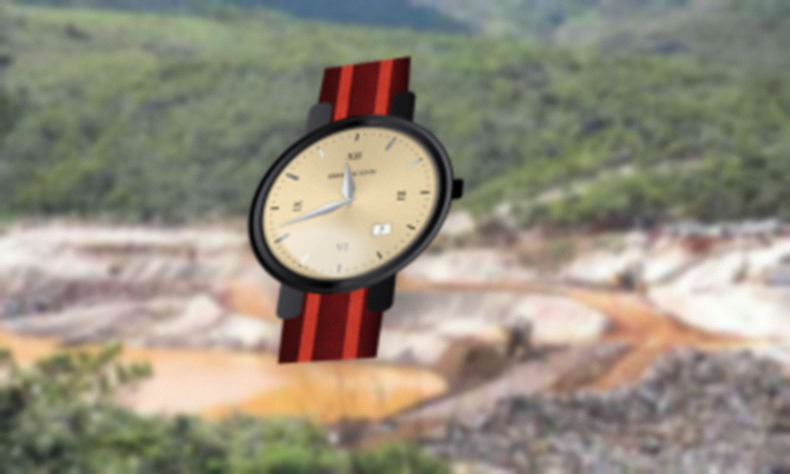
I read {"hour": 11, "minute": 42}
